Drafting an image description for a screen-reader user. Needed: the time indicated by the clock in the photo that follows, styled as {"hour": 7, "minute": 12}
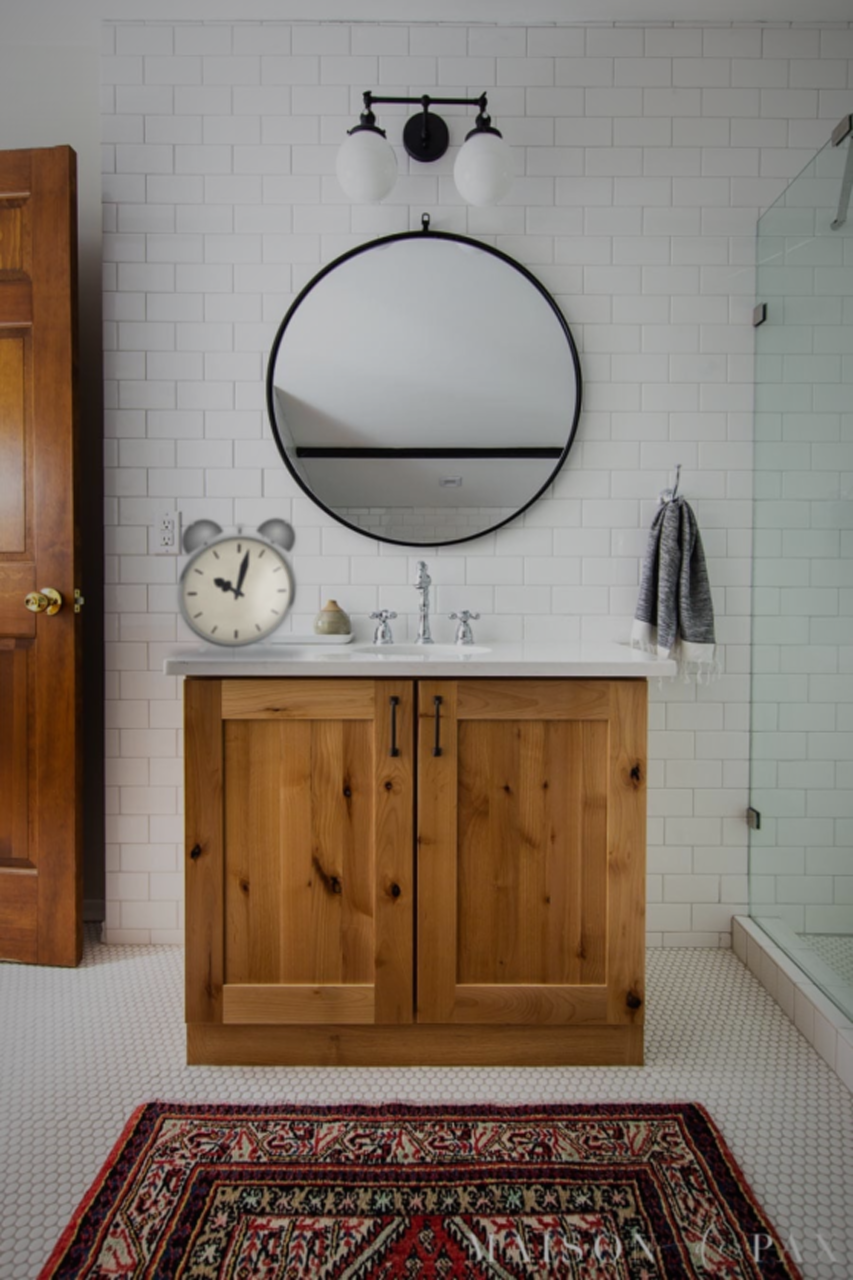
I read {"hour": 10, "minute": 2}
